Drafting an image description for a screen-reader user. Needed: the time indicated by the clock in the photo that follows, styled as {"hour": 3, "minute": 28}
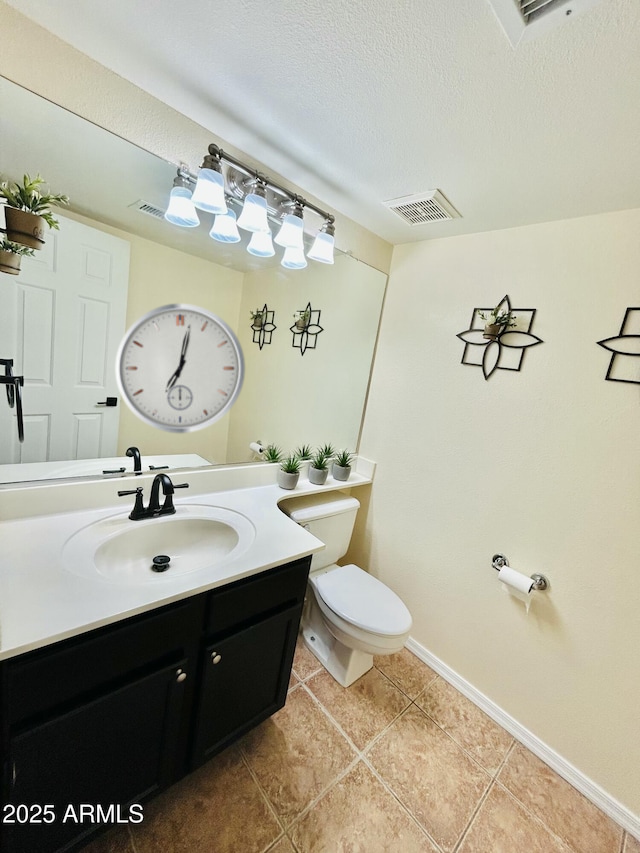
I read {"hour": 7, "minute": 2}
